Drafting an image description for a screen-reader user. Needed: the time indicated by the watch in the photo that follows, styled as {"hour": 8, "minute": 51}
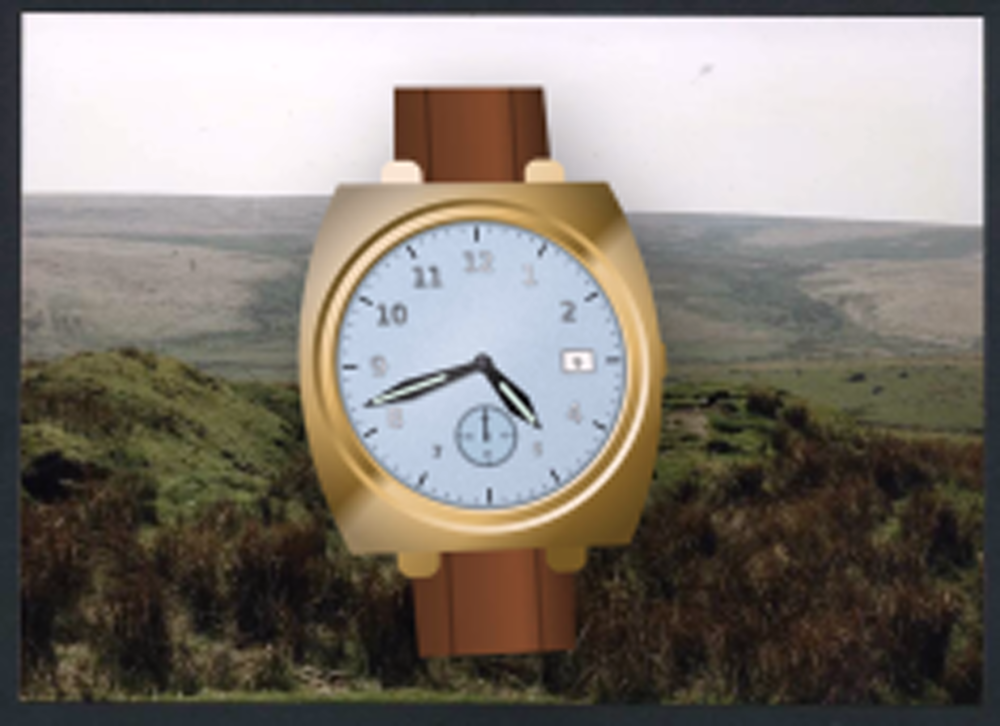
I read {"hour": 4, "minute": 42}
